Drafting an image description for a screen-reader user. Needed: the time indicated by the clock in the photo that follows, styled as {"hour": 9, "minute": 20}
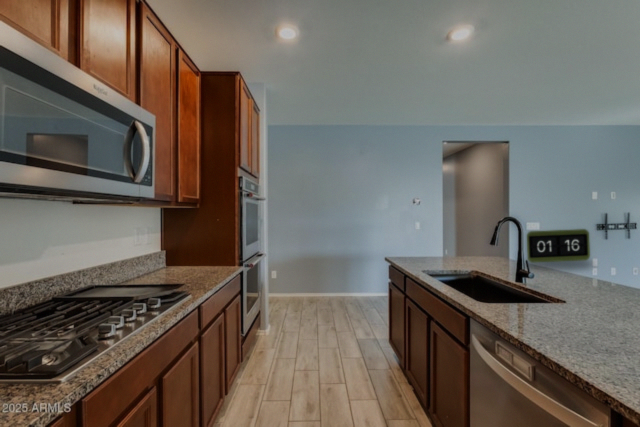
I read {"hour": 1, "minute": 16}
